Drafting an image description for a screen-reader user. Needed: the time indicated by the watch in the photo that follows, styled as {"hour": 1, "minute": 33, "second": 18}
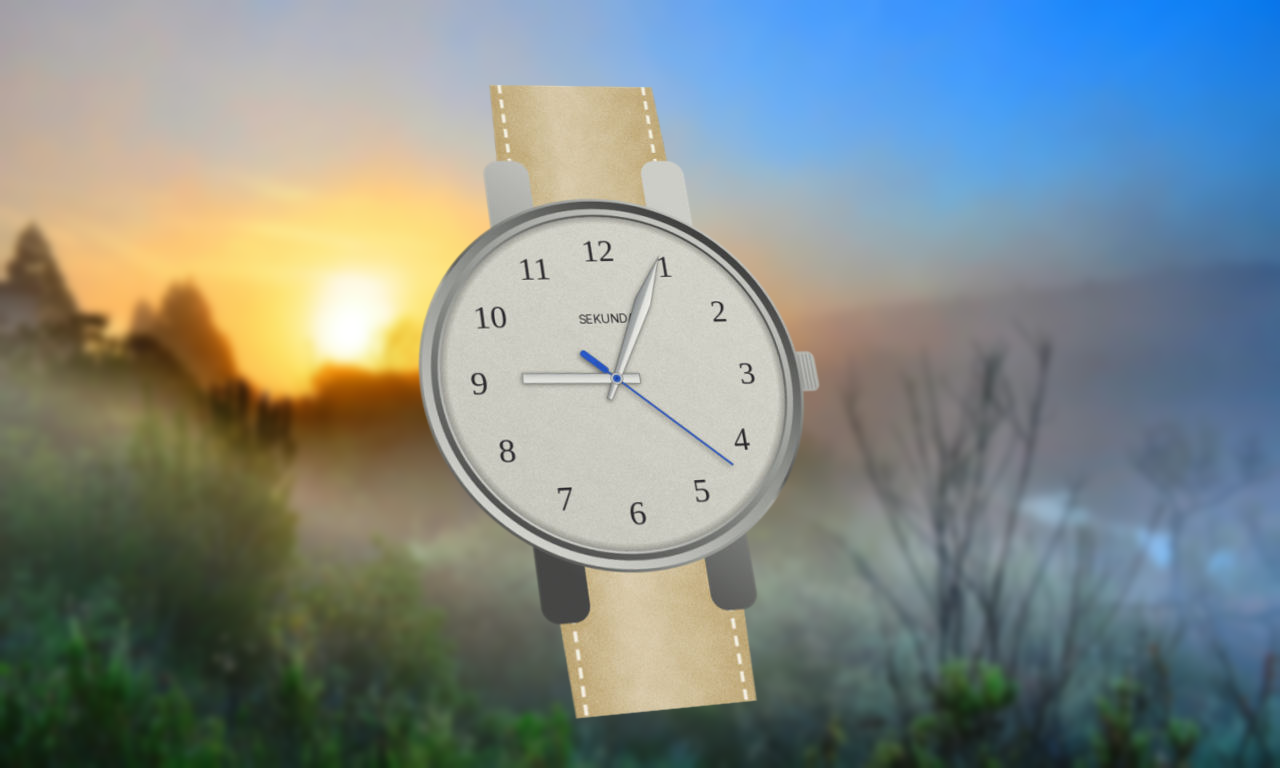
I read {"hour": 9, "minute": 4, "second": 22}
